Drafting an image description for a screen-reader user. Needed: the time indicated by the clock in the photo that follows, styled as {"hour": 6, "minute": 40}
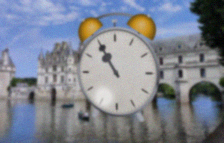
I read {"hour": 10, "minute": 55}
